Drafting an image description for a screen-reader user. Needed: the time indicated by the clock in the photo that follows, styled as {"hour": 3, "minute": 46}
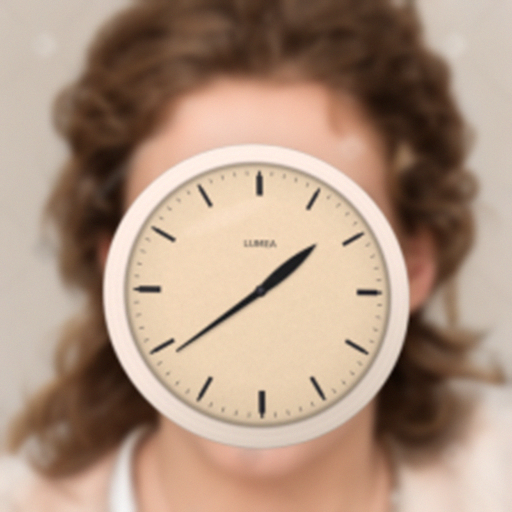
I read {"hour": 1, "minute": 39}
